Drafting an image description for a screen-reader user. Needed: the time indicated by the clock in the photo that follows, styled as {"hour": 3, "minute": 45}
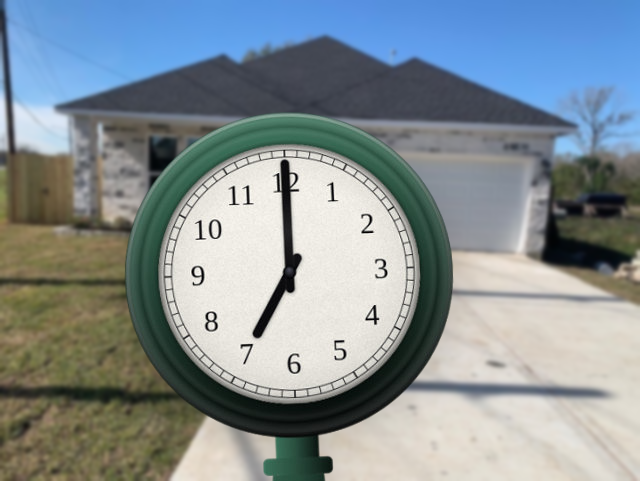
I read {"hour": 7, "minute": 0}
